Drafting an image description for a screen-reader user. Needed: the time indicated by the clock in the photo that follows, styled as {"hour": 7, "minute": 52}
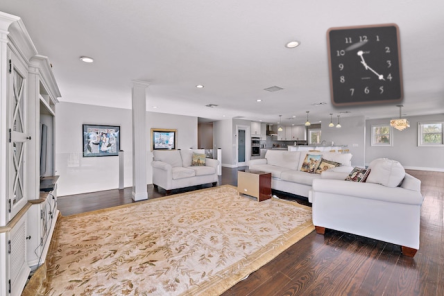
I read {"hour": 11, "minute": 22}
